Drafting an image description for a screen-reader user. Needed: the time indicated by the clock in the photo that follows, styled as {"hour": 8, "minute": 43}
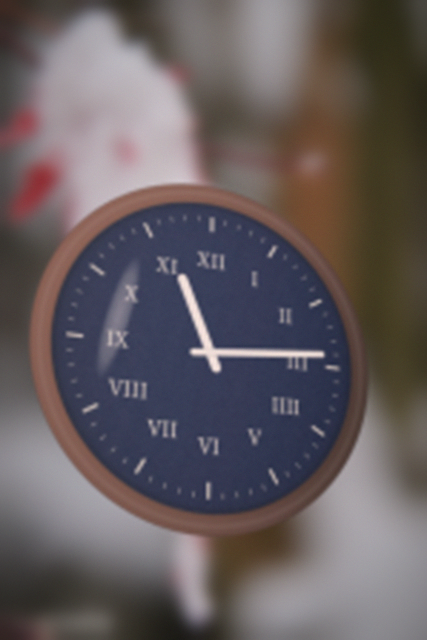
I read {"hour": 11, "minute": 14}
